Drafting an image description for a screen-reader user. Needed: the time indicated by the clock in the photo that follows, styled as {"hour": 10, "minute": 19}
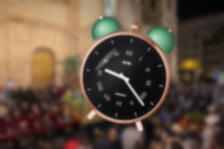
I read {"hour": 9, "minute": 22}
